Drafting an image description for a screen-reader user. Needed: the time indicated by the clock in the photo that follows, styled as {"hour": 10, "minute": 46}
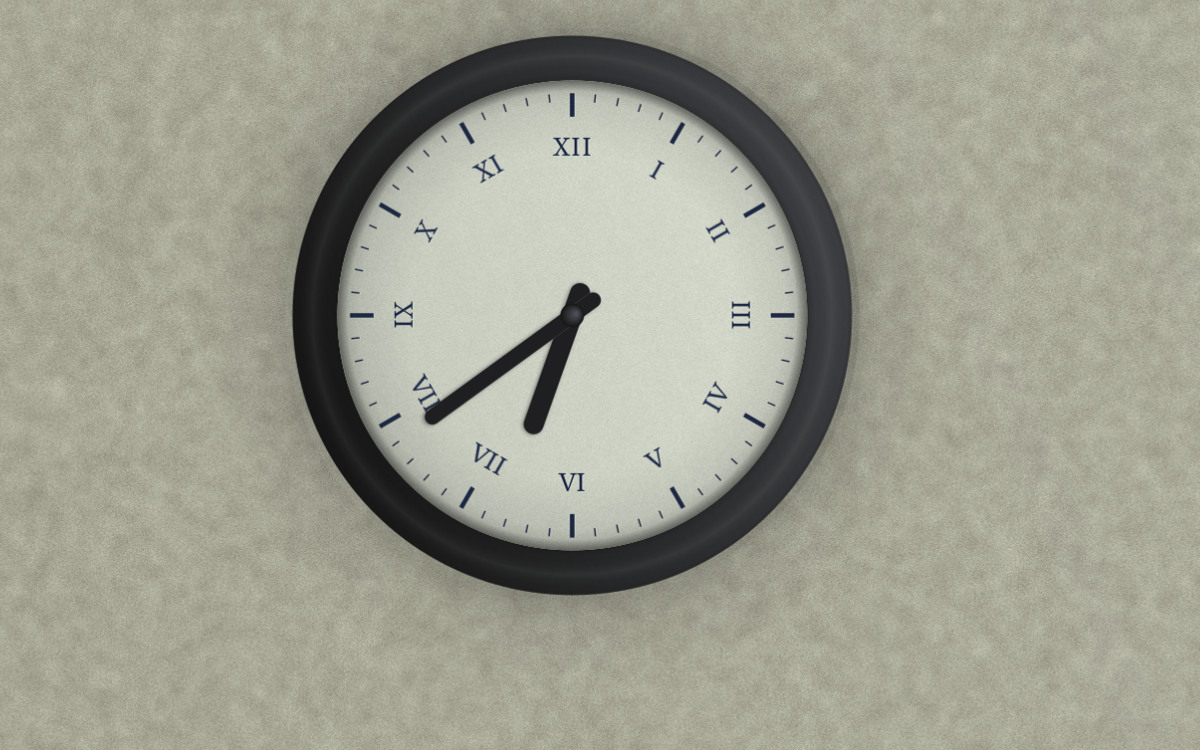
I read {"hour": 6, "minute": 39}
